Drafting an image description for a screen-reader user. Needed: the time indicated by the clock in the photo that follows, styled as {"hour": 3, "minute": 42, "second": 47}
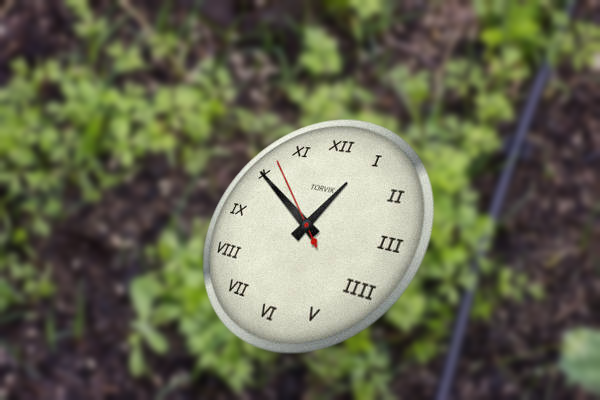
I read {"hour": 12, "minute": 49, "second": 52}
